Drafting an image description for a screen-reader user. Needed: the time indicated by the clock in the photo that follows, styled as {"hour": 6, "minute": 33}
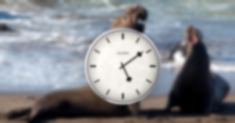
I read {"hour": 5, "minute": 9}
